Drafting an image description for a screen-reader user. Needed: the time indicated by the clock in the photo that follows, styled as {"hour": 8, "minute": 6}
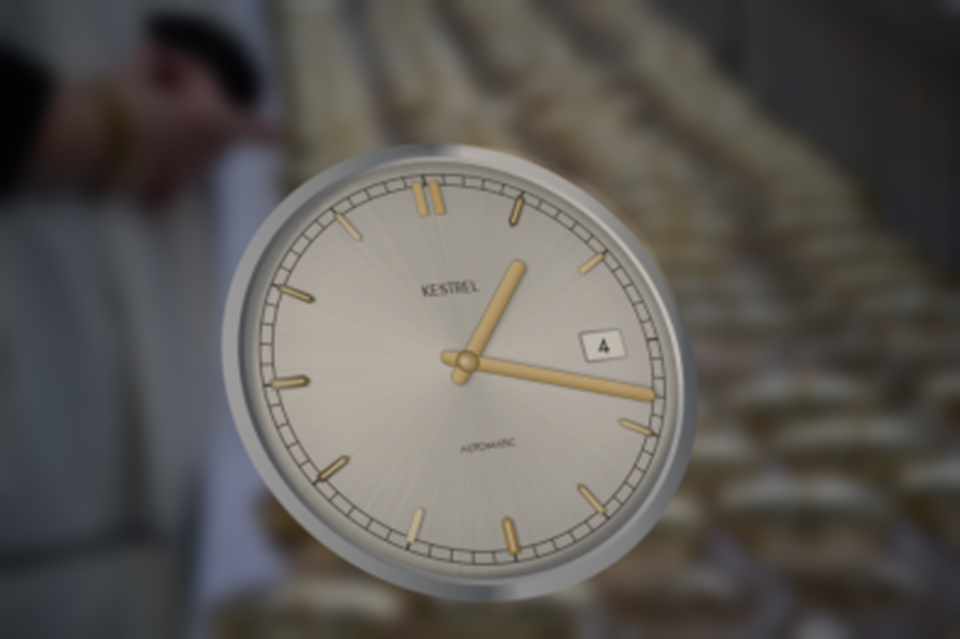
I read {"hour": 1, "minute": 18}
